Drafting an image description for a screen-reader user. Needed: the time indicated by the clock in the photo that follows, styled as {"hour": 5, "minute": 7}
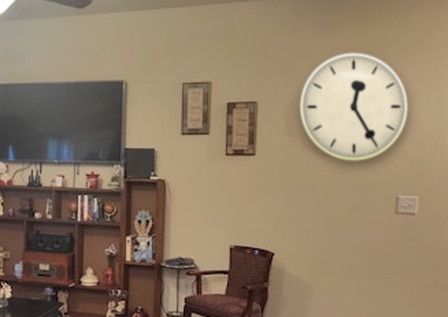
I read {"hour": 12, "minute": 25}
